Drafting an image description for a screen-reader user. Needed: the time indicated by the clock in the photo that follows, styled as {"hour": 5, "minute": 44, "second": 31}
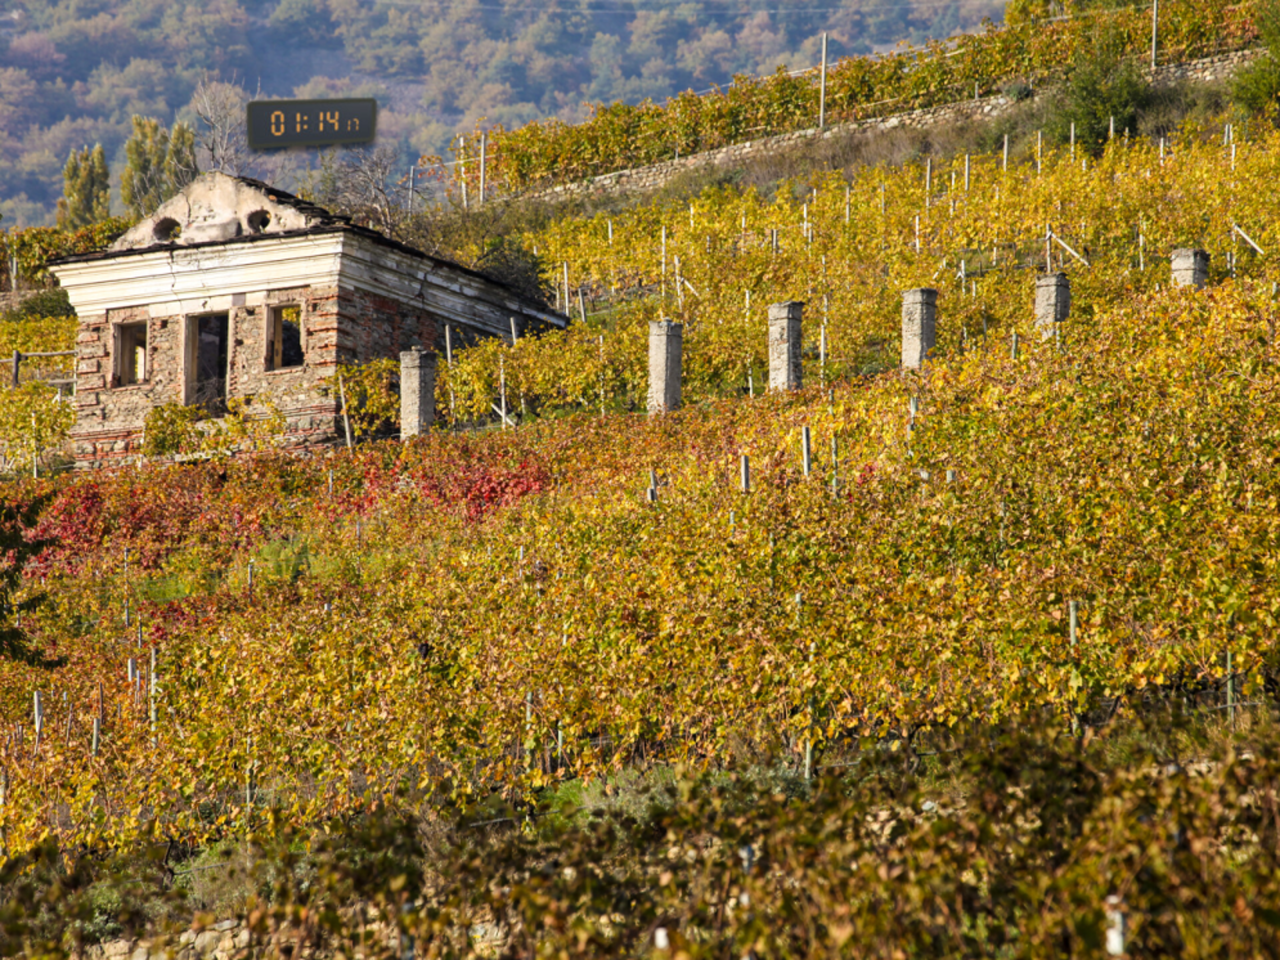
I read {"hour": 1, "minute": 14, "second": 17}
